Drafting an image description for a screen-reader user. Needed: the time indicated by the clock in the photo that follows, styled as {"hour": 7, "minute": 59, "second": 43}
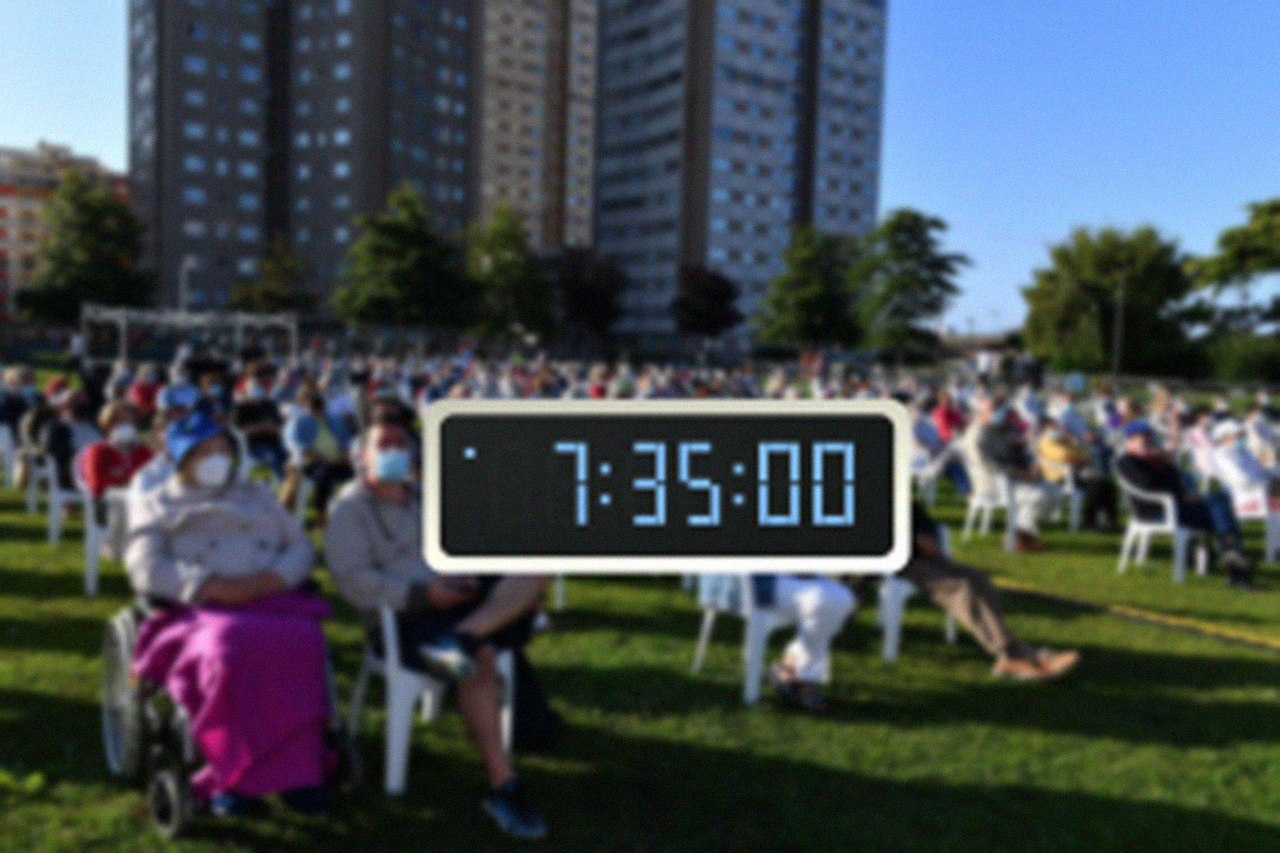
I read {"hour": 7, "minute": 35, "second": 0}
